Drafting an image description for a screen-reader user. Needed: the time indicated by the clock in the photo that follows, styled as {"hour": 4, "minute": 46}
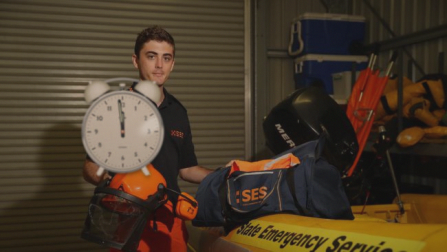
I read {"hour": 11, "minute": 59}
